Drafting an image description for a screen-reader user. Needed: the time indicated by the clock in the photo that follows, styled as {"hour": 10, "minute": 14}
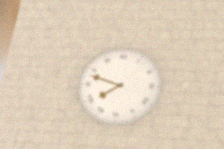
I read {"hour": 7, "minute": 48}
